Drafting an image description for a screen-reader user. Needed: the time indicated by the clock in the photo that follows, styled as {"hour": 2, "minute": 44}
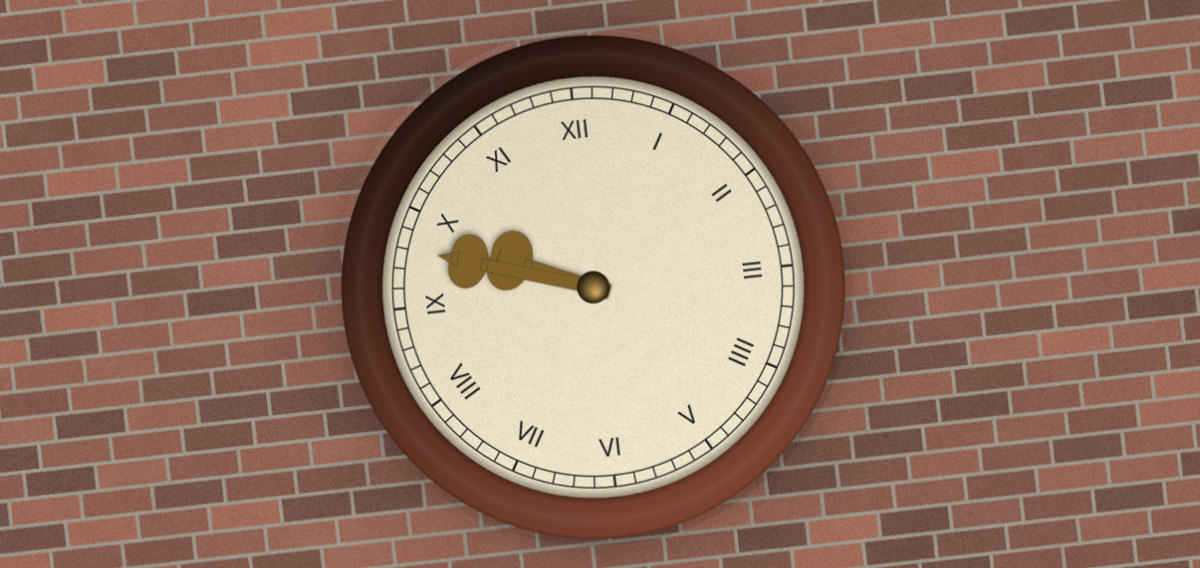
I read {"hour": 9, "minute": 48}
